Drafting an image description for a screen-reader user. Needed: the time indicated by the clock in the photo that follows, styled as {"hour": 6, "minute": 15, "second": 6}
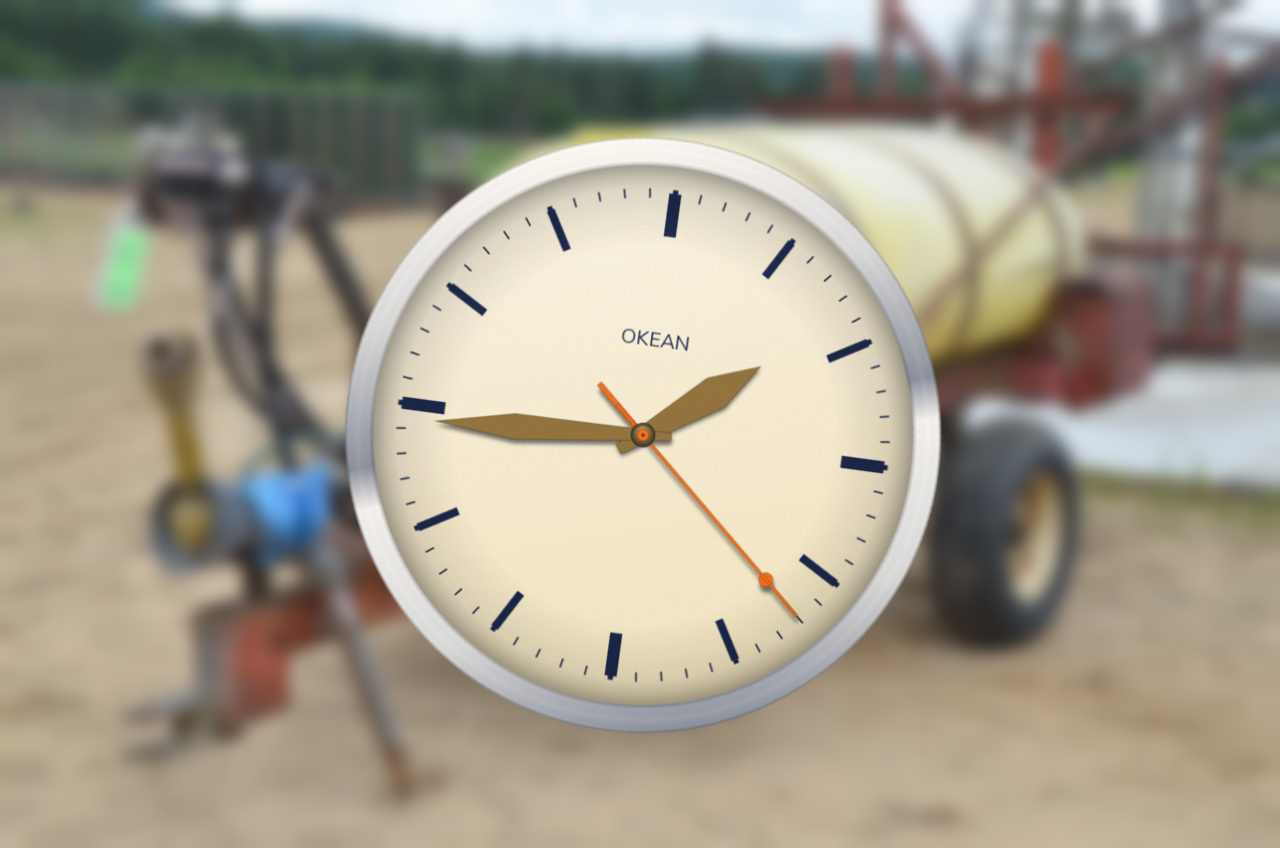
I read {"hour": 1, "minute": 44, "second": 22}
